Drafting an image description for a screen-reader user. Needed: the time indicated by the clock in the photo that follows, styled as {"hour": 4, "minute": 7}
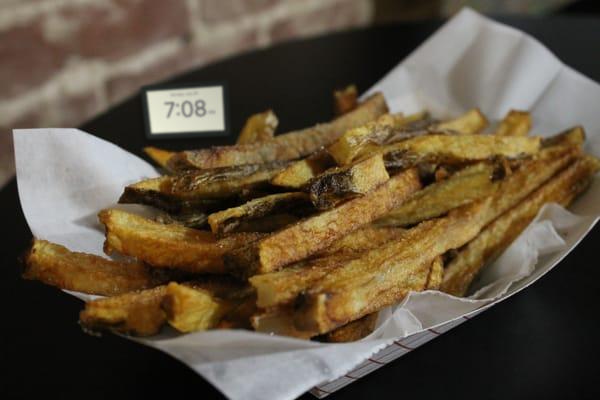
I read {"hour": 7, "minute": 8}
